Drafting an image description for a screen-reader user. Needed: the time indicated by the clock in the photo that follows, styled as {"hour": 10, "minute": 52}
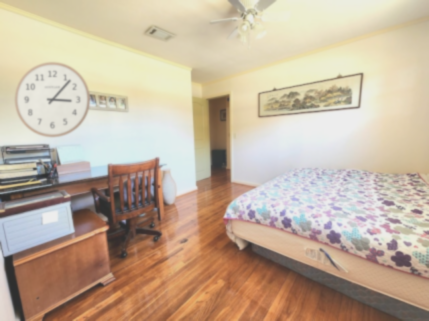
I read {"hour": 3, "minute": 7}
